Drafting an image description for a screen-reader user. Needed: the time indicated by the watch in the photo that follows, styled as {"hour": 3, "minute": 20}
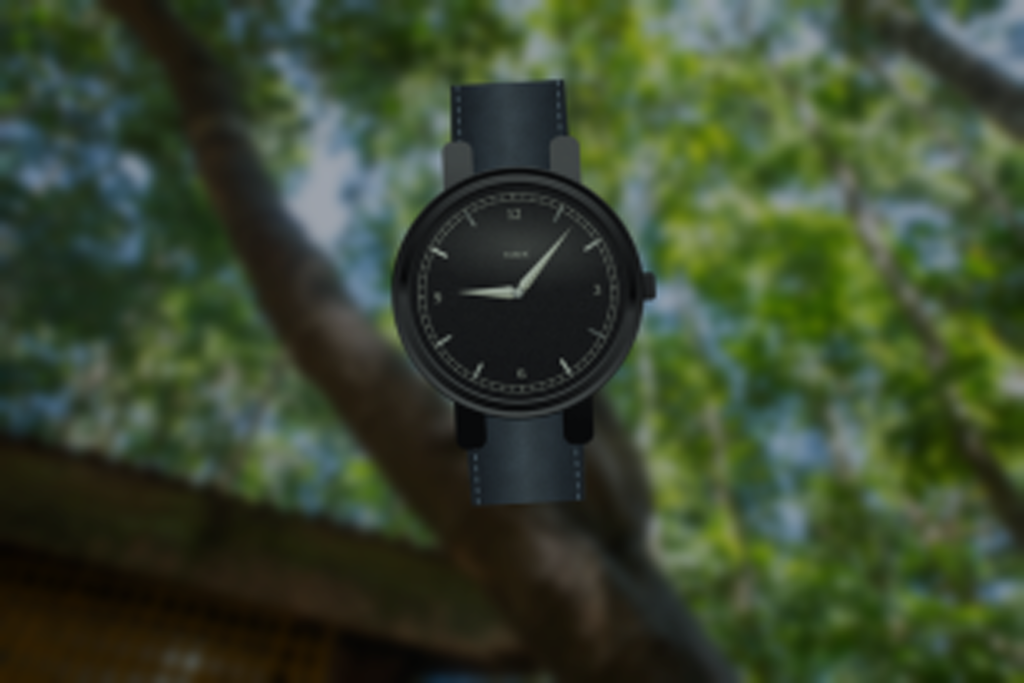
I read {"hour": 9, "minute": 7}
